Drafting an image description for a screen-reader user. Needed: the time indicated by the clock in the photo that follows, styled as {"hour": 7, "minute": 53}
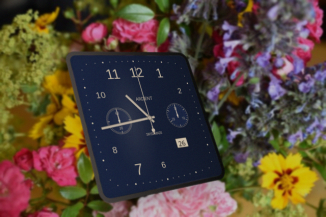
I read {"hour": 10, "minute": 44}
